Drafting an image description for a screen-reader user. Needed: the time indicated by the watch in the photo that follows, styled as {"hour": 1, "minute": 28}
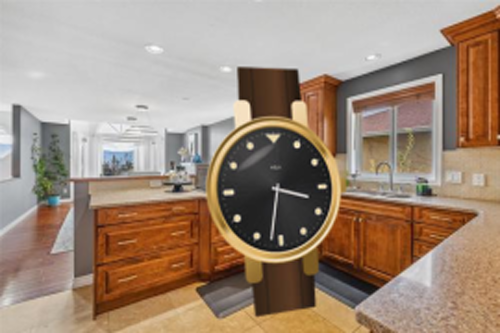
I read {"hour": 3, "minute": 32}
